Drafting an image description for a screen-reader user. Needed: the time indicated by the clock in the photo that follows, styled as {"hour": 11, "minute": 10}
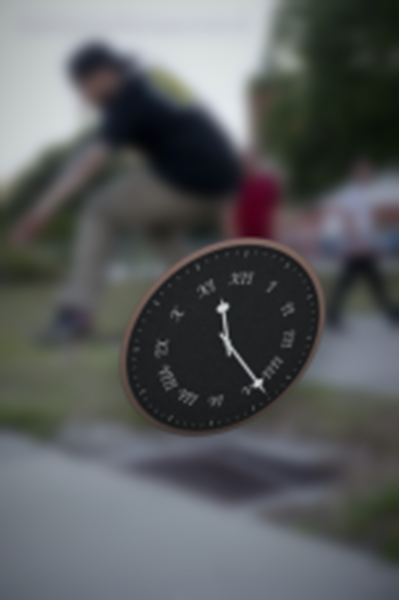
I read {"hour": 11, "minute": 23}
